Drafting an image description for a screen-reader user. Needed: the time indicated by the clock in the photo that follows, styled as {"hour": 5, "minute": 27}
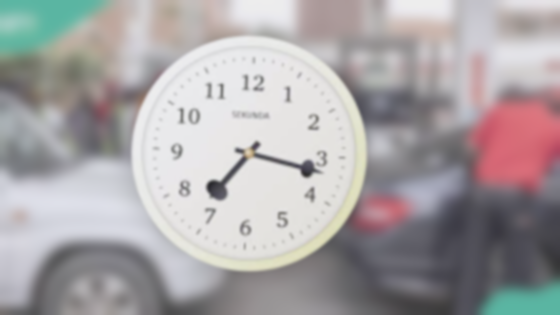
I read {"hour": 7, "minute": 17}
